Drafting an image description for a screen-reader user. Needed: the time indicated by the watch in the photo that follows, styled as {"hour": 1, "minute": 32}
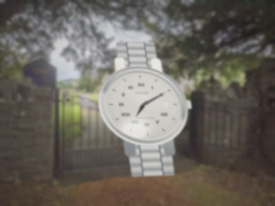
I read {"hour": 7, "minute": 10}
